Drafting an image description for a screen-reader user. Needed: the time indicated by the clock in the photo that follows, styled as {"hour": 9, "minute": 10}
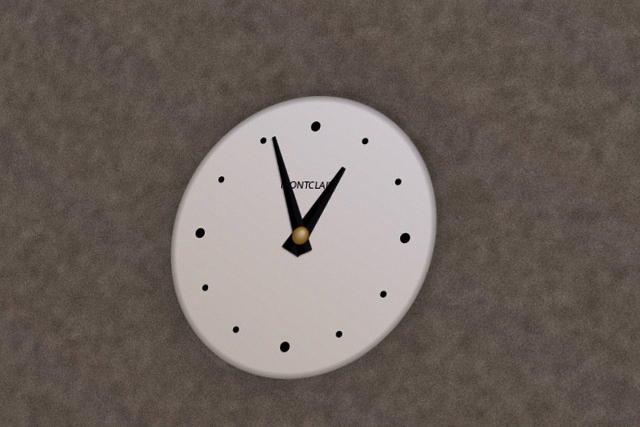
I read {"hour": 12, "minute": 56}
